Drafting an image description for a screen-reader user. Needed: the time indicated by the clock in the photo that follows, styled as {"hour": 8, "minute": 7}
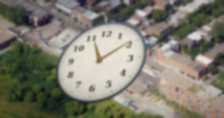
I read {"hour": 11, "minute": 9}
